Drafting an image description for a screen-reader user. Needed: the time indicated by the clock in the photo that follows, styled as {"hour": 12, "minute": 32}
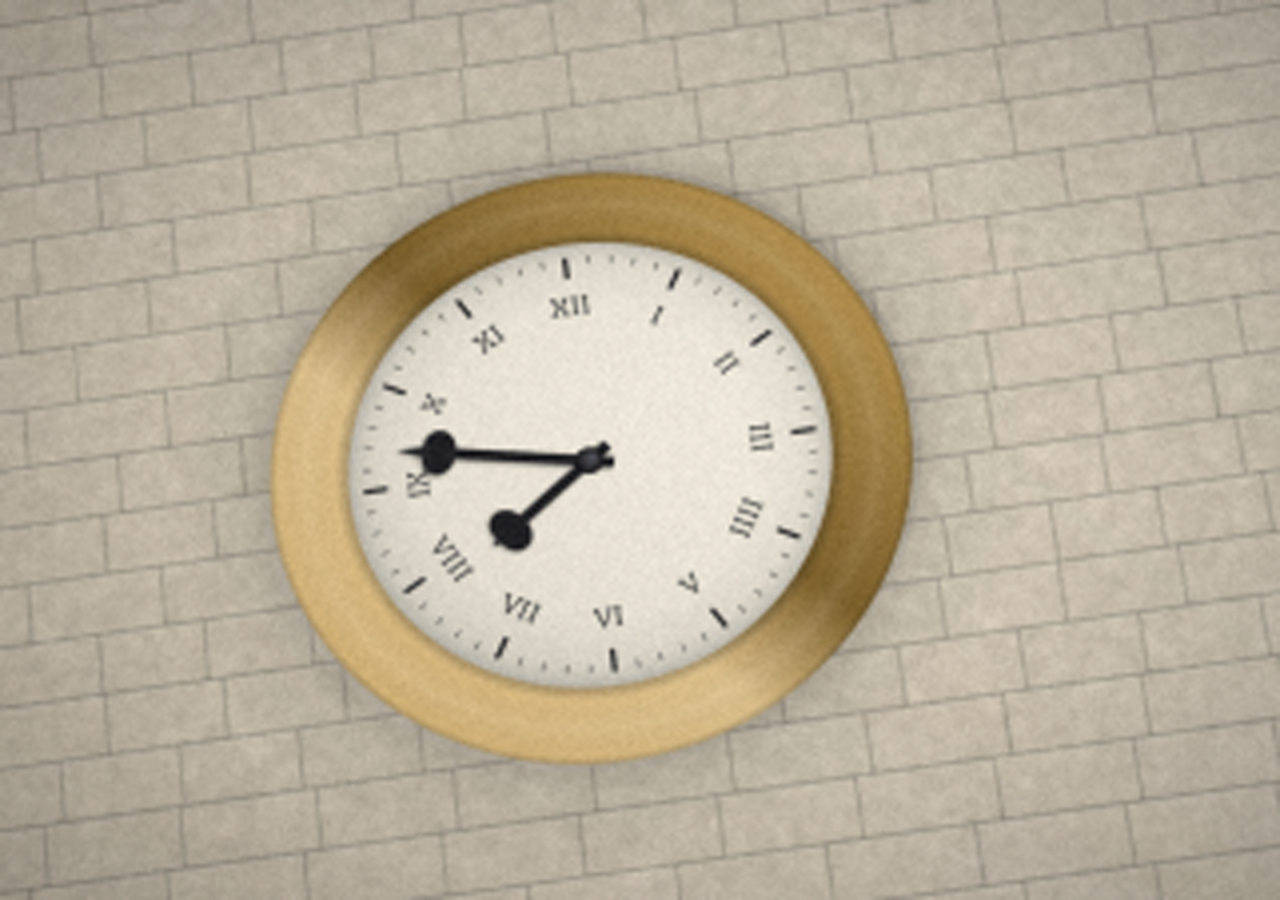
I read {"hour": 7, "minute": 47}
